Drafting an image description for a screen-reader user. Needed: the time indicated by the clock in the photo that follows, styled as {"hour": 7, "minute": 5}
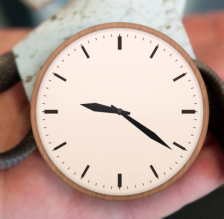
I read {"hour": 9, "minute": 21}
